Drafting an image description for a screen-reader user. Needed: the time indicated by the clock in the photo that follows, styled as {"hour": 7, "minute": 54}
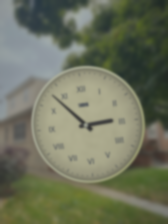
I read {"hour": 2, "minute": 53}
